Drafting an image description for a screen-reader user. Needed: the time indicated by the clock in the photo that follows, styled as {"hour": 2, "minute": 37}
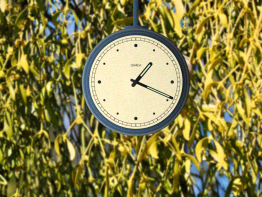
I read {"hour": 1, "minute": 19}
